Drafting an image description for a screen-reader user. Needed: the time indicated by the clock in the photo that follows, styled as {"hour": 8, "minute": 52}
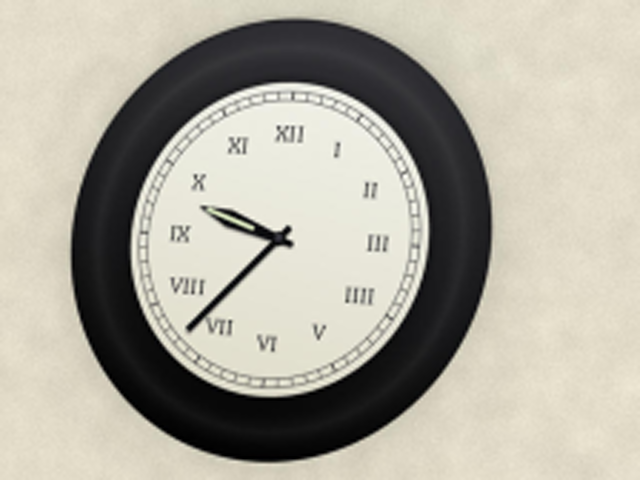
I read {"hour": 9, "minute": 37}
